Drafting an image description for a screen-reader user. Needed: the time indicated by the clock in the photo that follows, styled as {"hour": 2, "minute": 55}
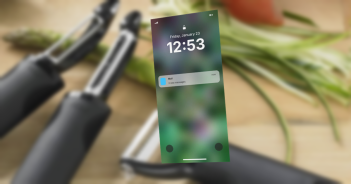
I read {"hour": 12, "minute": 53}
